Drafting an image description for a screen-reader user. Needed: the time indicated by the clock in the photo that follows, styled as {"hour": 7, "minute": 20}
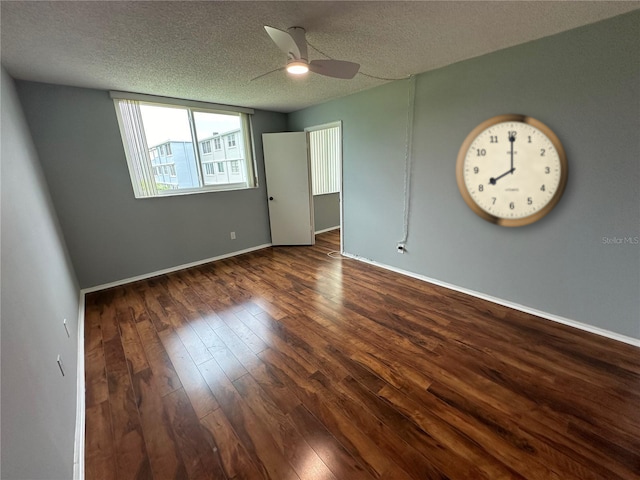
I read {"hour": 8, "minute": 0}
